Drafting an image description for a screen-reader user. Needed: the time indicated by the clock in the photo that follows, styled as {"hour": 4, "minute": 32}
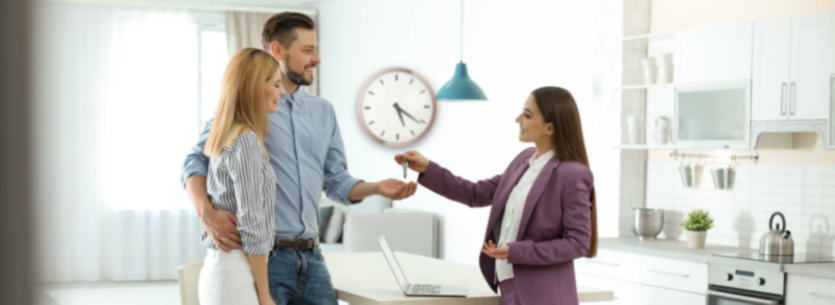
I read {"hour": 5, "minute": 21}
